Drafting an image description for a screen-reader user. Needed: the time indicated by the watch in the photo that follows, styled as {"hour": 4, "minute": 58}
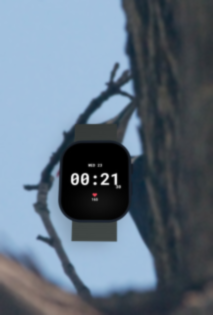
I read {"hour": 0, "minute": 21}
